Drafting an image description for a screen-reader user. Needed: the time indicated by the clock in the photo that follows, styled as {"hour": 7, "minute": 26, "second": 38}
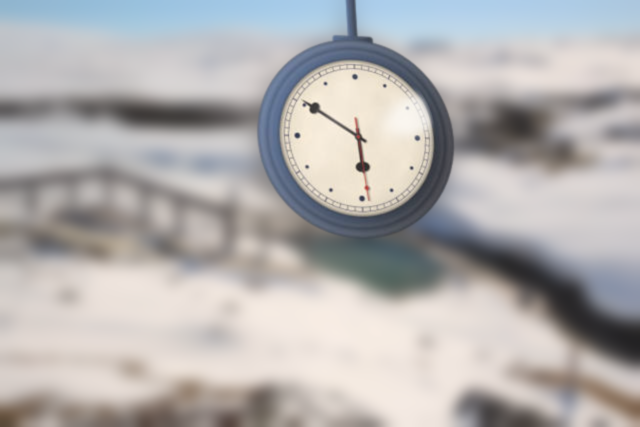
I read {"hour": 5, "minute": 50, "second": 29}
